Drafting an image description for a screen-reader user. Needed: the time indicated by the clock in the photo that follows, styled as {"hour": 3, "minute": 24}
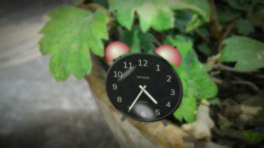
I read {"hour": 4, "minute": 35}
